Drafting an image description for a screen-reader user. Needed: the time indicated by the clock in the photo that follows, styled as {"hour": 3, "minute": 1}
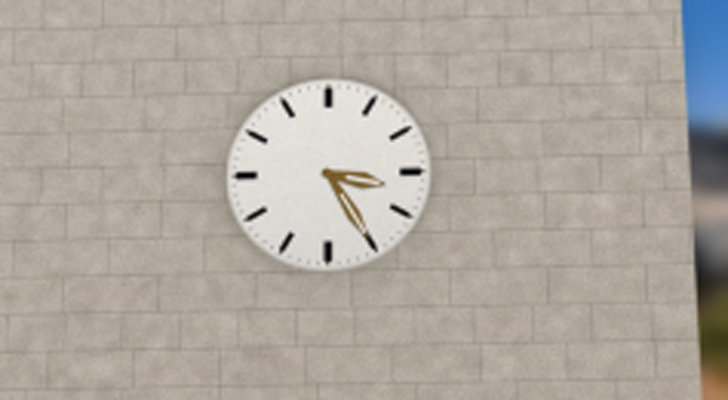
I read {"hour": 3, "minute": 25}
